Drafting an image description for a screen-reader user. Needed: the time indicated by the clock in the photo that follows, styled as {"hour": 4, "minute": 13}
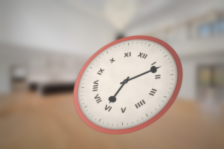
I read {"hour": 6, "minute": 7}
